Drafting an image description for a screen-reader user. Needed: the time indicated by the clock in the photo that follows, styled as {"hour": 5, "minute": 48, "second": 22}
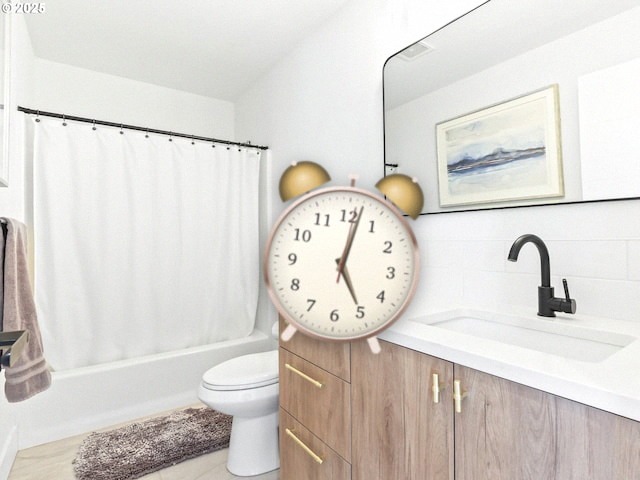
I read {"hour": 5, "minute": 2, "second": 1}
